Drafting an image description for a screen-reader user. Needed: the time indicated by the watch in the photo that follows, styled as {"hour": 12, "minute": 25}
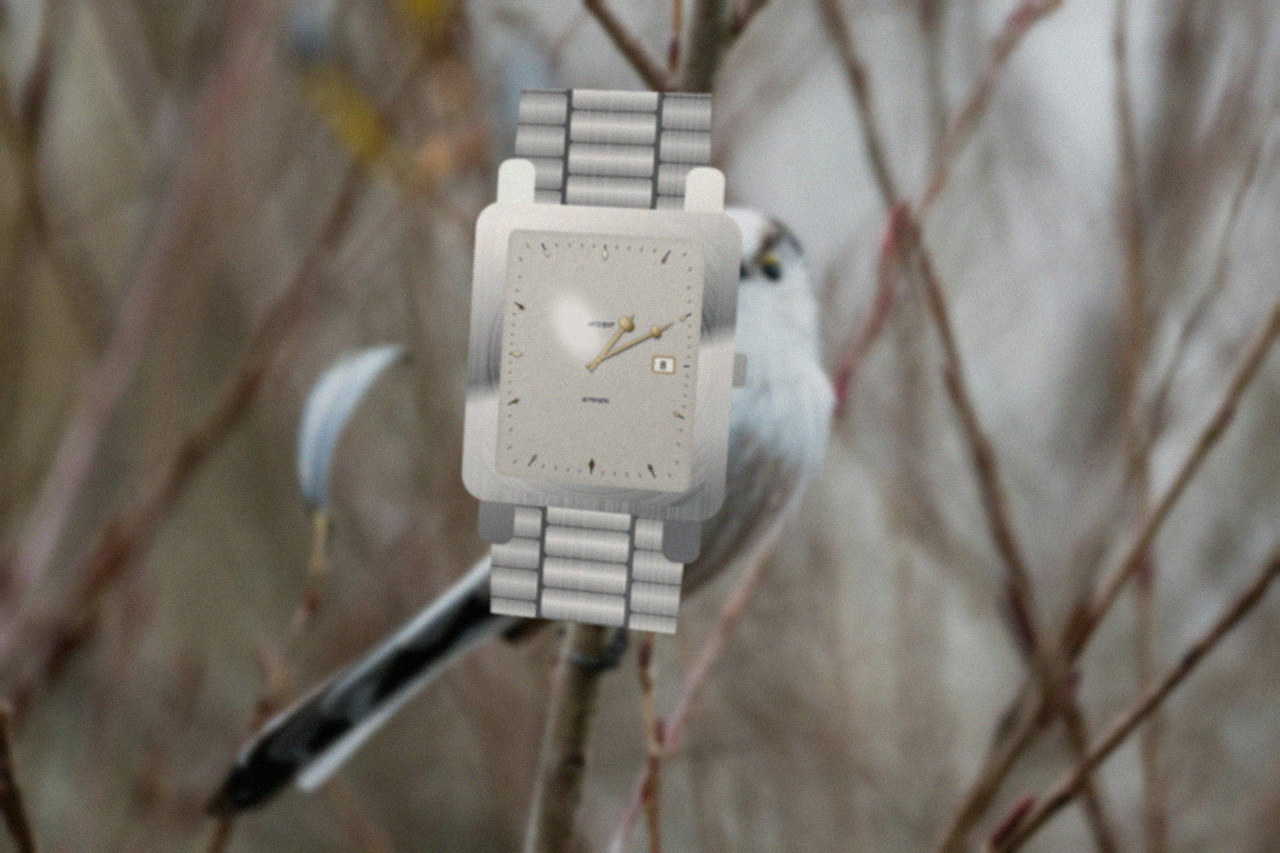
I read {"hour": 1, "minute": 10}
